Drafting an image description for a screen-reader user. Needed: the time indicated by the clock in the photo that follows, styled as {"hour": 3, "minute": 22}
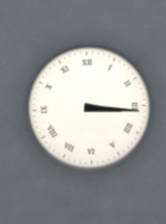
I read {"hour": 3, "minute": 16}
